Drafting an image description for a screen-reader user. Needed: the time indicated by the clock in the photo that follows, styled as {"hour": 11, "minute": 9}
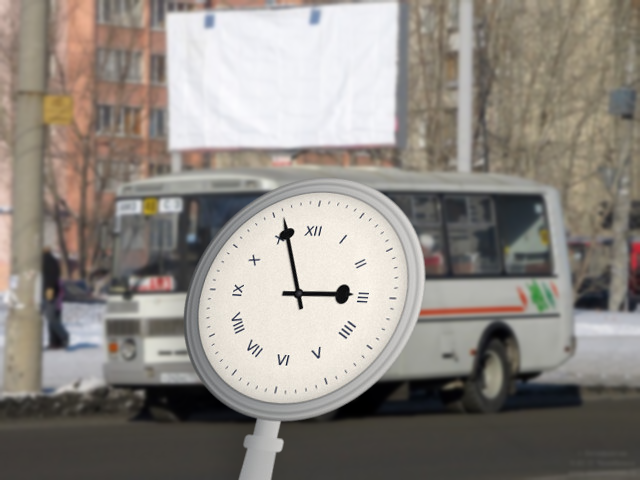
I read {"hour": 2, "minute": 56}
